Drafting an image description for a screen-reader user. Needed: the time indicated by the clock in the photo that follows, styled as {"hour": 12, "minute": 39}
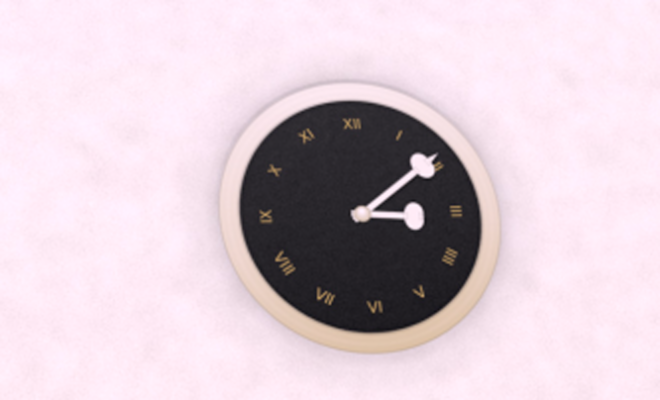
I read {"hour": 3, "minute": 9}
